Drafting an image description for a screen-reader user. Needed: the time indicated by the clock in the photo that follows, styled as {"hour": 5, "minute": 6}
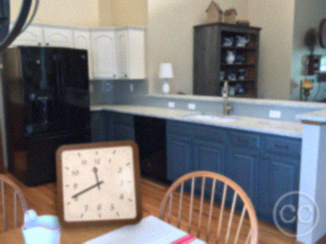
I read {"hour": 11, "minute": 41}
